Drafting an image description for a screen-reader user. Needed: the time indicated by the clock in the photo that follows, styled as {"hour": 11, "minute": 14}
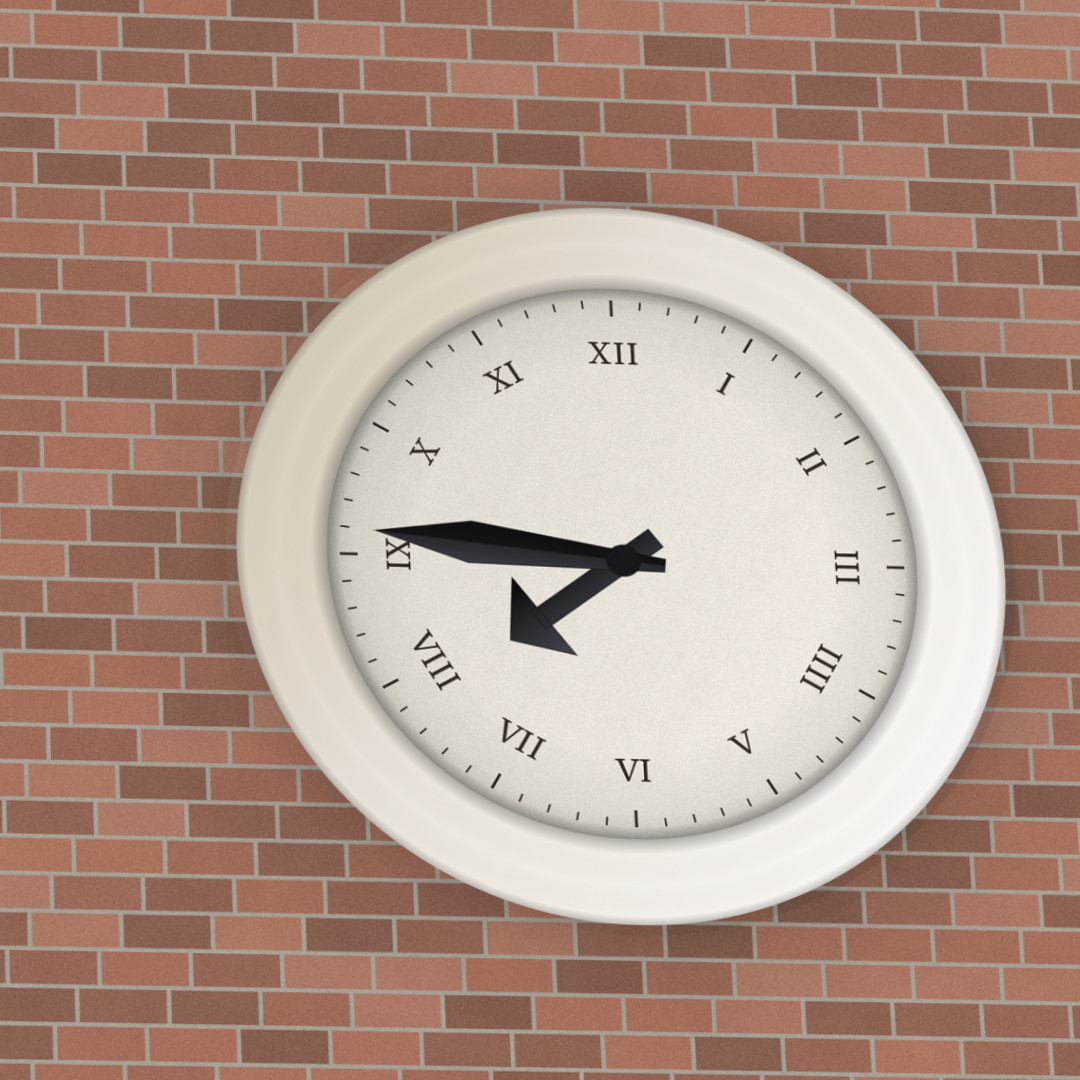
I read {"hour": 7, "minute": 46}
